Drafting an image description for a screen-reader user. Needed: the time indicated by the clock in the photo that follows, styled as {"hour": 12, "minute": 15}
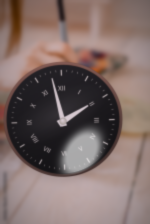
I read {"hour": 1, "minute": 58}
